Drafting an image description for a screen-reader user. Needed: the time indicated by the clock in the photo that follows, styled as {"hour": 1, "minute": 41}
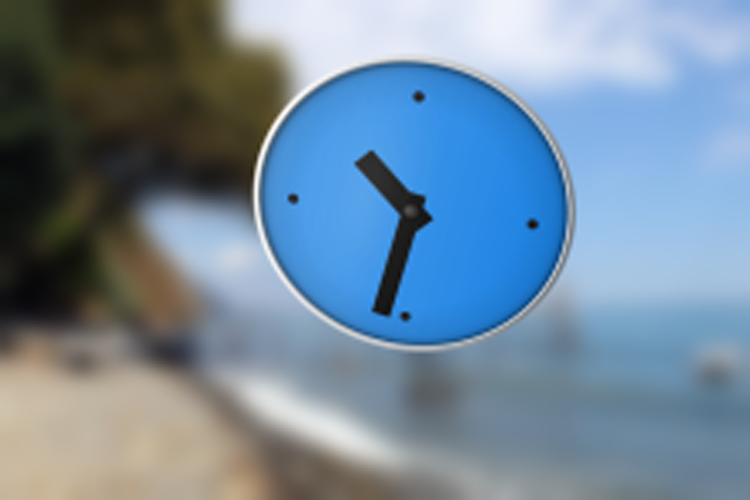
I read {"hour": 10, "minute": 32}
